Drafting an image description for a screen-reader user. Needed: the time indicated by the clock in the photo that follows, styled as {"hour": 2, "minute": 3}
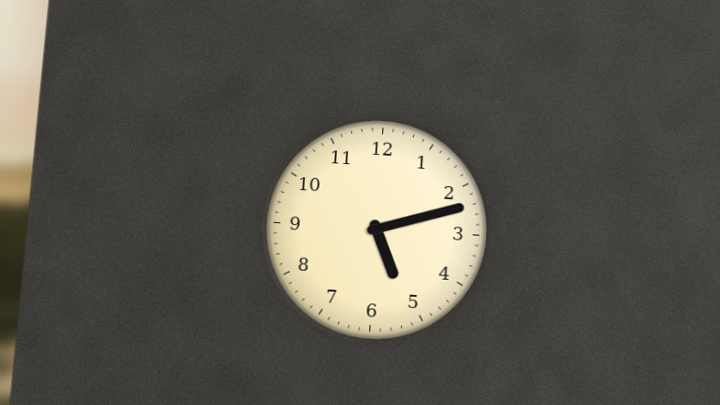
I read {"hour": 5, "minute": 12}
